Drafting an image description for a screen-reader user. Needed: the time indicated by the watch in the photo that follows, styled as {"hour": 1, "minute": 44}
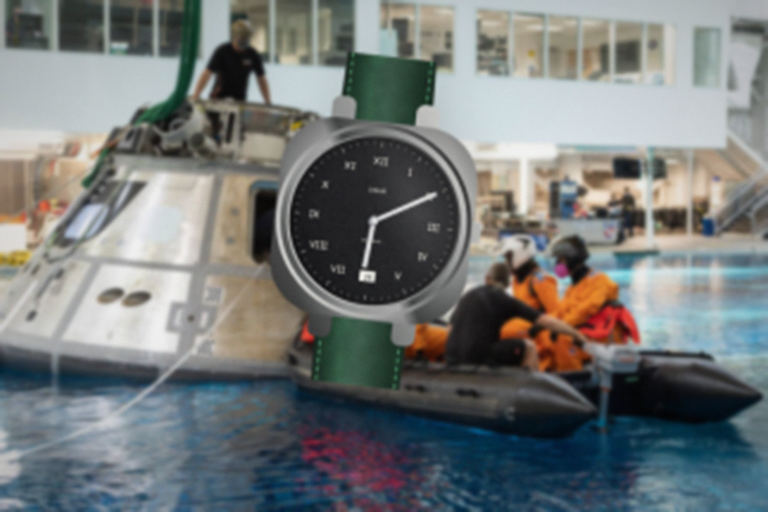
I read {"hour": 6, "minute": 10}
